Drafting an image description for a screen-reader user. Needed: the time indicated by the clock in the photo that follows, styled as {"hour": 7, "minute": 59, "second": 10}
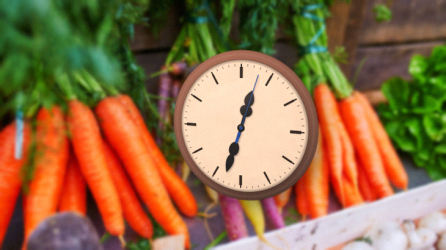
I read {"hour": 12, "minute": 33, "second": 3}
